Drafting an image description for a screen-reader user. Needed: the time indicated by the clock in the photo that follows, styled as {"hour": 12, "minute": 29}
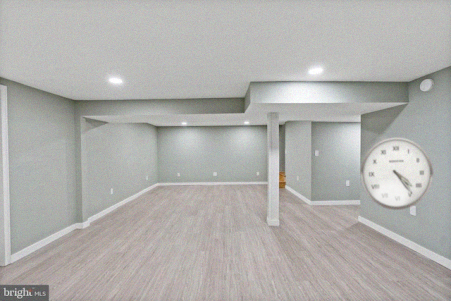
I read {"hour": 4, "minute": 24}
